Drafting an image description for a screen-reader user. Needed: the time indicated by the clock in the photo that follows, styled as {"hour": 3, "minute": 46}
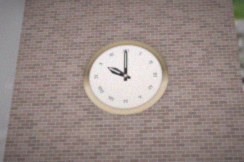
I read {"hour": 10, "minute": 0}
